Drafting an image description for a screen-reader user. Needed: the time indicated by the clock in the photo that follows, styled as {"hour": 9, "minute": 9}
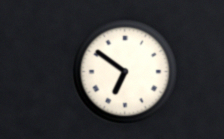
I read {"hour": 6, "minute": 51}
